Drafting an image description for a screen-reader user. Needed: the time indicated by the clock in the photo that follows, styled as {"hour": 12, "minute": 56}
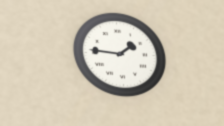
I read {"hour": 1, "minute": 46}
